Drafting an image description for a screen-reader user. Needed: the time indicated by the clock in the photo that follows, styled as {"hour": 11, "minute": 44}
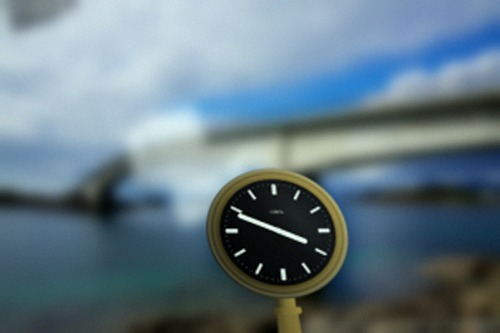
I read {"hour": 3, "minute": 49}
